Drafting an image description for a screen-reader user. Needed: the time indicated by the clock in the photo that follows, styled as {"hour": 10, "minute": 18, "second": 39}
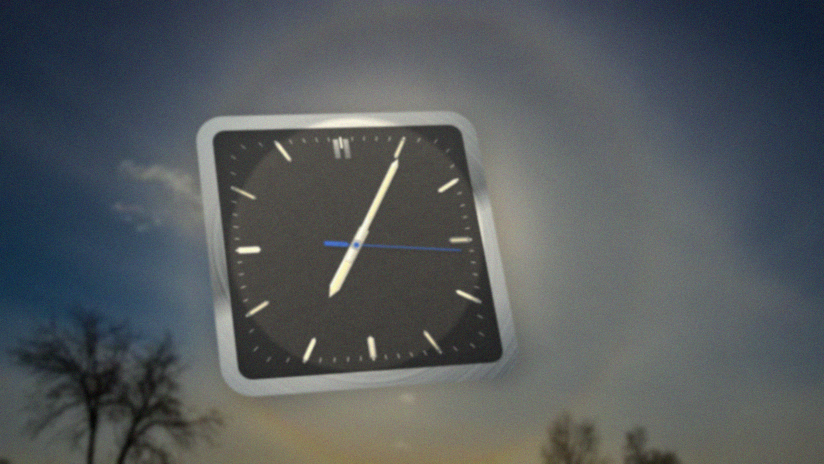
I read {"hour": 7, "minute": 5, "second": 16}
